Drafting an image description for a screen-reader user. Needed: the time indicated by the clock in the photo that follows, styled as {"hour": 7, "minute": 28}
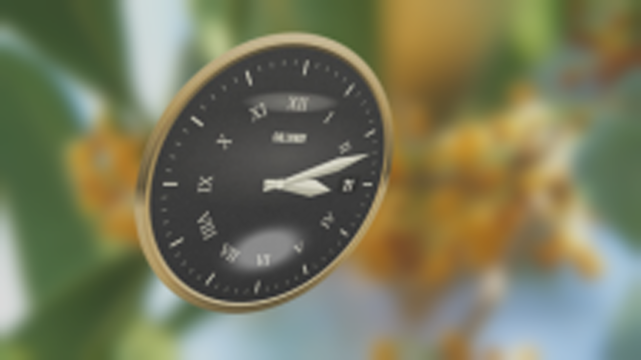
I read {"hour": 3, "minute": 12}
